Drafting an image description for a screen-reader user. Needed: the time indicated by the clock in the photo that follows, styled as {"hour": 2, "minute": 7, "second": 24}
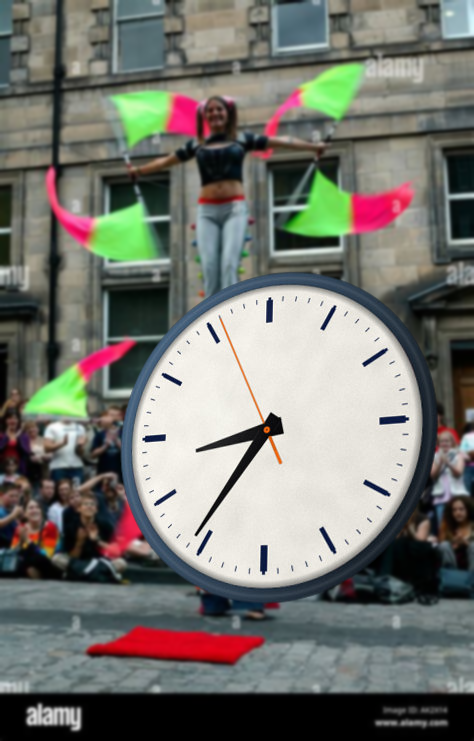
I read {"hour": 8, "minute": 35, "second": 56}
